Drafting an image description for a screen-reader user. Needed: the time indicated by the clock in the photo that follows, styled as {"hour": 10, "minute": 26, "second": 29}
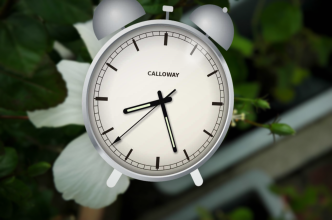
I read {"hour": 8, "minute": 26, "second": 38}
